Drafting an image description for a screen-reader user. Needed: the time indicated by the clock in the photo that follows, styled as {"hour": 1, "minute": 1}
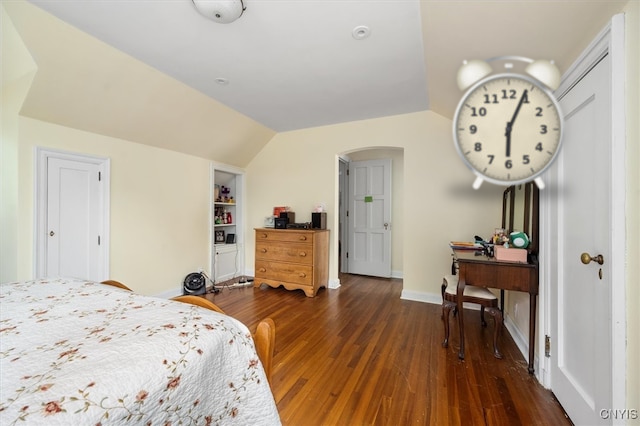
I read {"hour": 6, "minute": 4}
